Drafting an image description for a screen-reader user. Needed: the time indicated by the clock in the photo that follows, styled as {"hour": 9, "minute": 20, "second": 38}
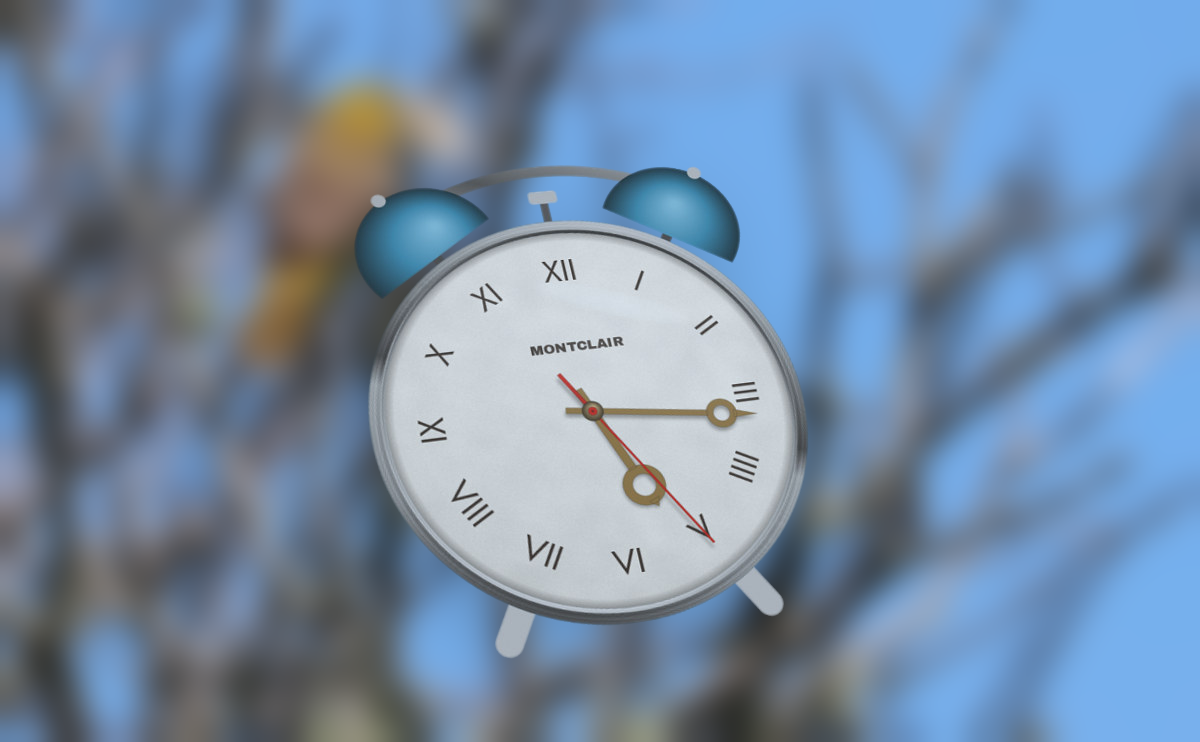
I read {"hour": 5, "minute": 16, "second": 25}
